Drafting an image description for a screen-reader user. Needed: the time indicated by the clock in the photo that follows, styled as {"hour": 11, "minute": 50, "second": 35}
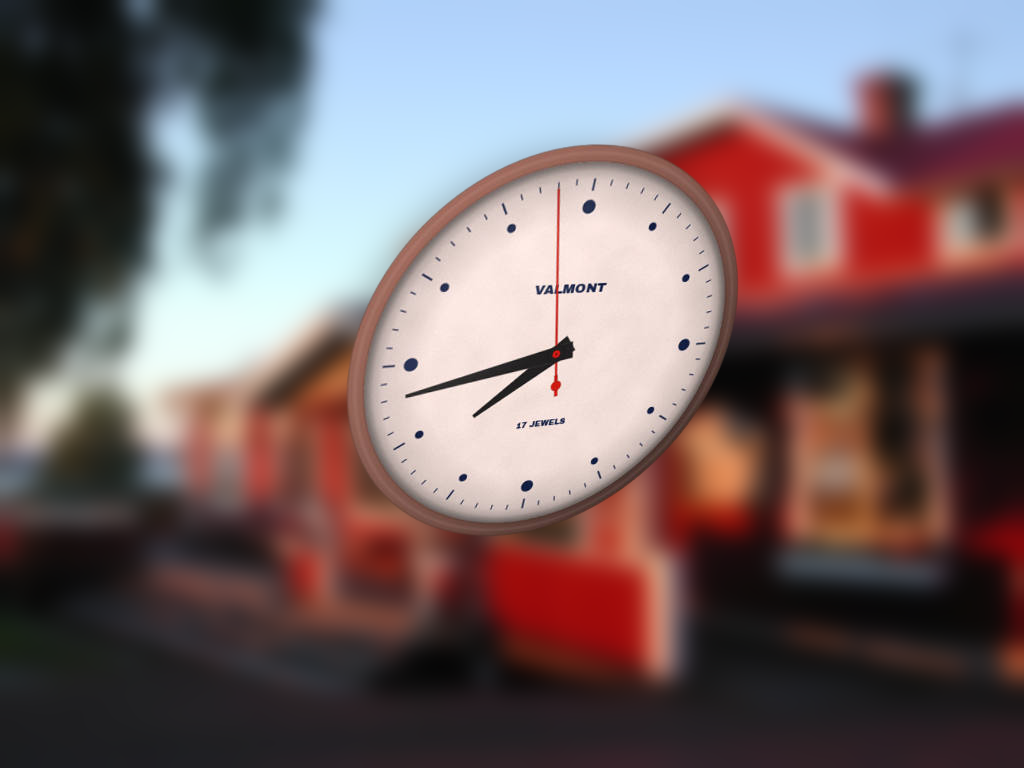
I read {"hour": 7, "minute": 42, "second": 58}
